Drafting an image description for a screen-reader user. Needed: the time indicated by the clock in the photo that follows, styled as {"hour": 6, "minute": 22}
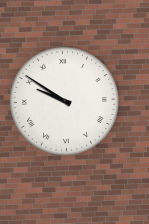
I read {"hour": 9, "minute": 51}
